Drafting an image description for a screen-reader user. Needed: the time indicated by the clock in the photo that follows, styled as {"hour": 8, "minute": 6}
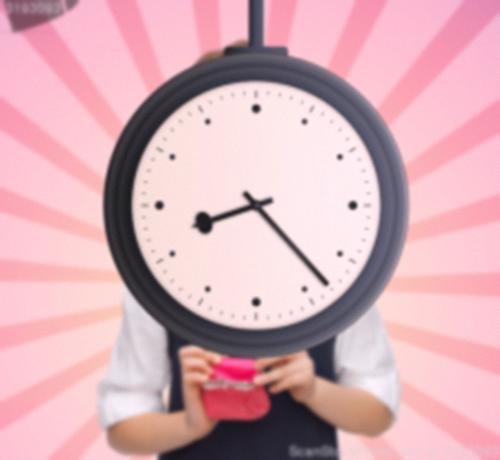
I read {"hour": 8, "minute": 23}
